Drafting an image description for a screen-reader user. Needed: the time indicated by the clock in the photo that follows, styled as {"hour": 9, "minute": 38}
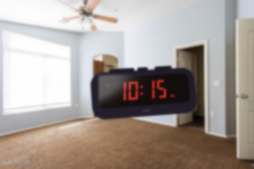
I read {"hour": 10, "minute": 15}
